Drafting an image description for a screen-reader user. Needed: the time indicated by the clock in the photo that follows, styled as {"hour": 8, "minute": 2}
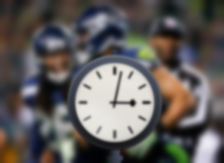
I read {"hour": 3, "minute": 2}
